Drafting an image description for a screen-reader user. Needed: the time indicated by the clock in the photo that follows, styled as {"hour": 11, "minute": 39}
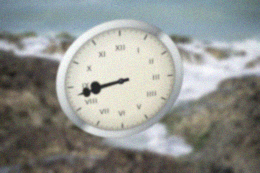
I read {"hour": 8, "minute": 43}
